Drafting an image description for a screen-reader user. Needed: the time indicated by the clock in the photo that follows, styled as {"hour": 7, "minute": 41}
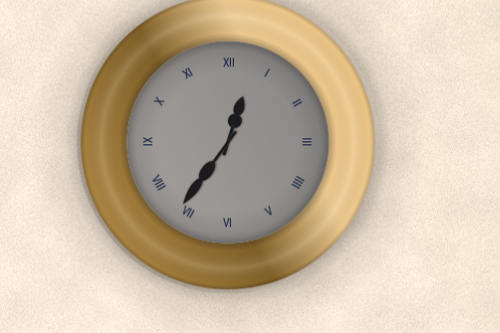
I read {"hour": 12, "minute": 36}
